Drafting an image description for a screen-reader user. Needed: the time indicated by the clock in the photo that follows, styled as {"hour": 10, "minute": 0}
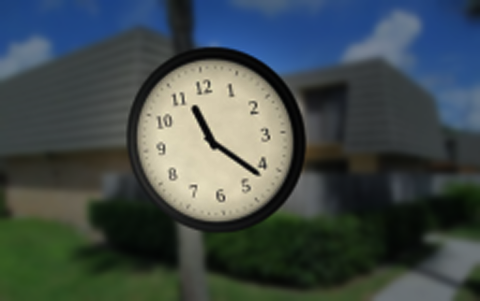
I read {"hour": 11, "minute": 22}
